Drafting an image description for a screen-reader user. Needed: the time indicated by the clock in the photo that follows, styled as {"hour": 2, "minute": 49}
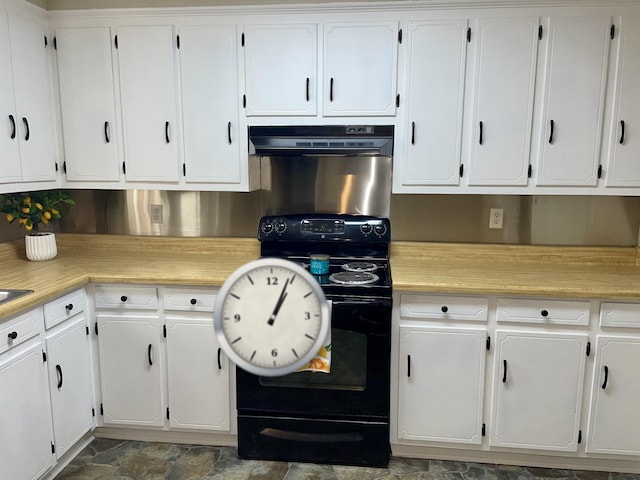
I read {"hour": 1, "minute": 4}
